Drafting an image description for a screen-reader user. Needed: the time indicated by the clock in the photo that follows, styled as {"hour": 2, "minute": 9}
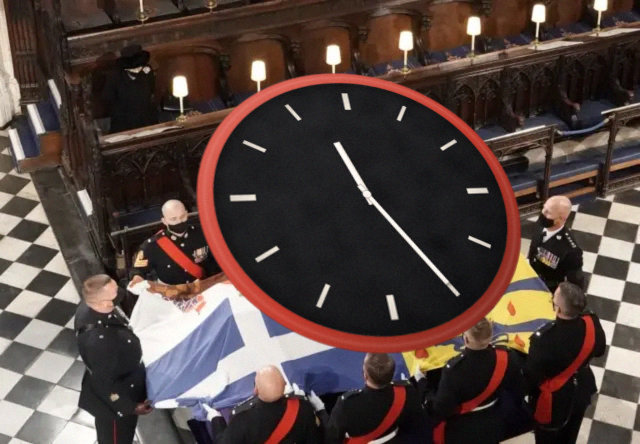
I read {"hour": 11, "minute": 25}
